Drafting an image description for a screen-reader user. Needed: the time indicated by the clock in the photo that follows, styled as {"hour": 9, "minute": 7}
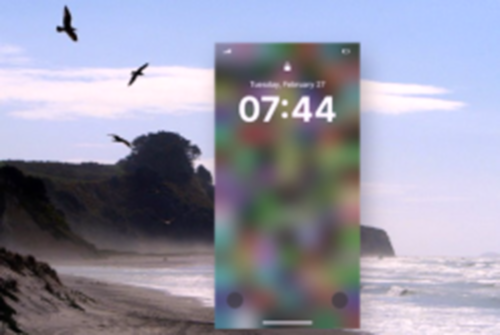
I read {"hour": 7, "minute": 44}
